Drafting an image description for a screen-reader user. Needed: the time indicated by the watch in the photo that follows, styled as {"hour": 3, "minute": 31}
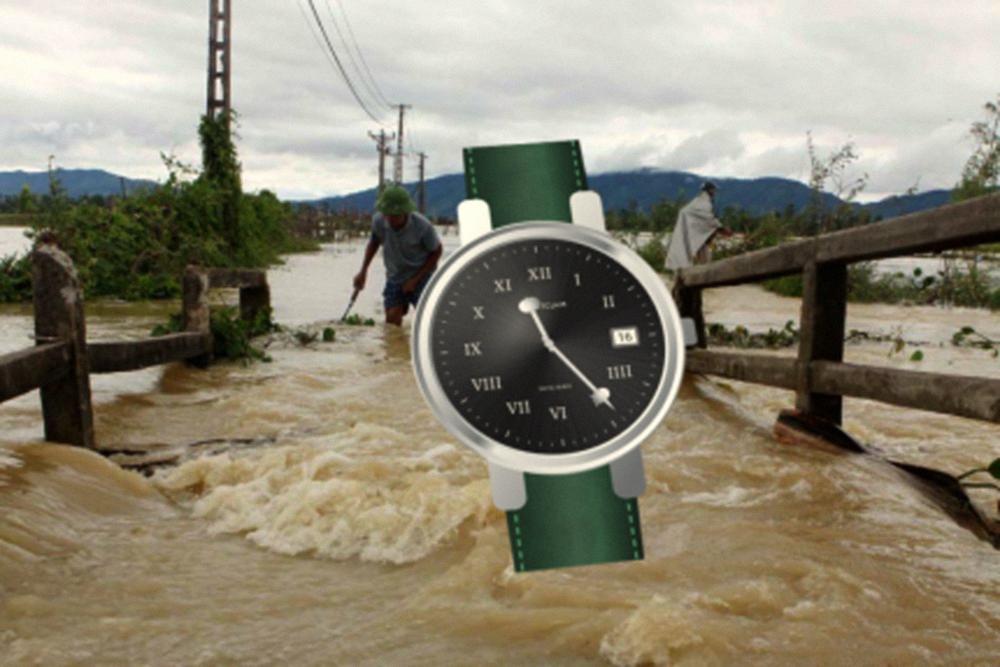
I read {"hour": 11, "minute": 24}
